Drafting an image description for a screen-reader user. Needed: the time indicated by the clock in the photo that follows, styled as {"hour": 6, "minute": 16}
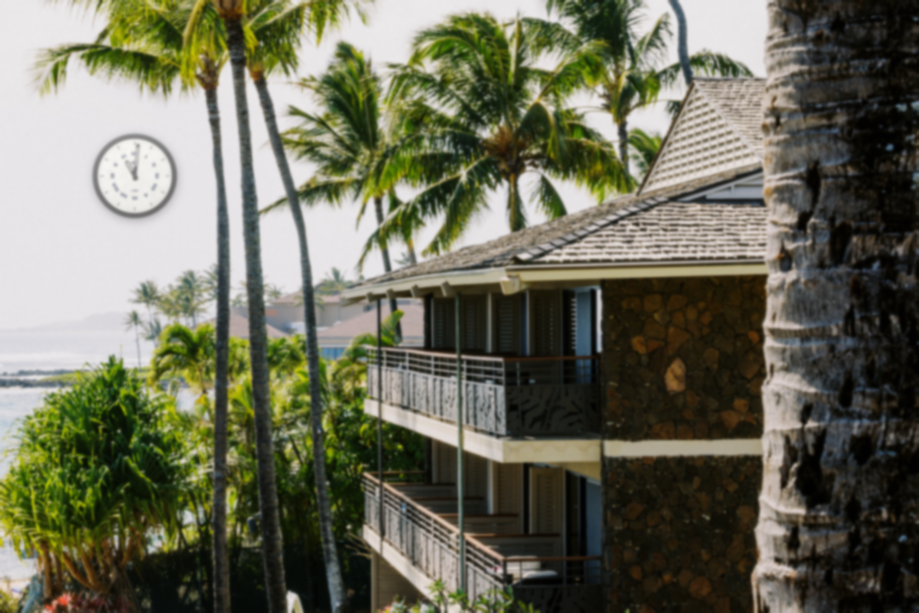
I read {"hour": 11, "minute": 1}
